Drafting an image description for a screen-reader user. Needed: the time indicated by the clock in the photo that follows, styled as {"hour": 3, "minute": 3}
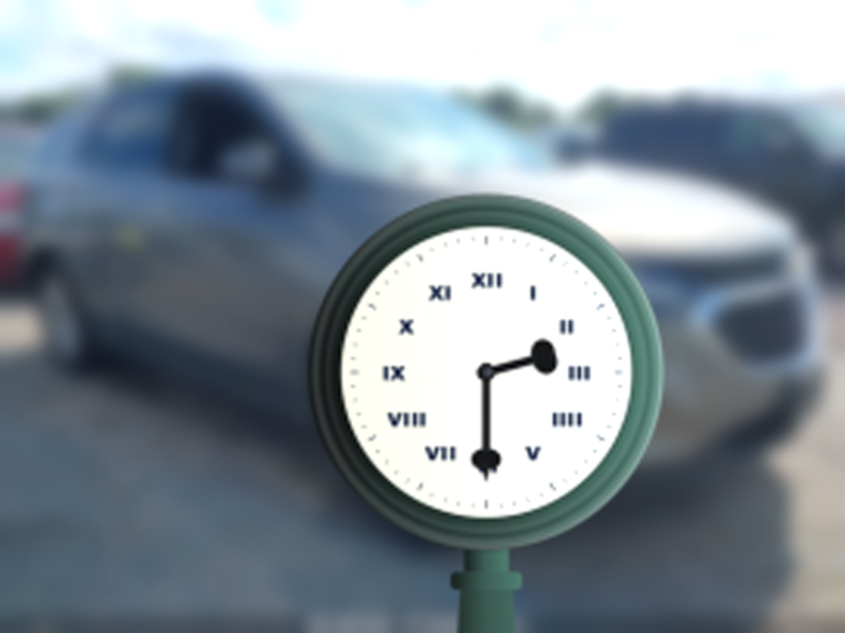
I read {"hour": 2, "minute": 30}
